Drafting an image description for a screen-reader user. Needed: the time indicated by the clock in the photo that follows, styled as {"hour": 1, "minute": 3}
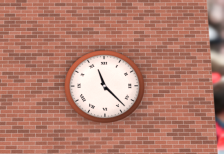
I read {"hour": 11, "minute": 23}
